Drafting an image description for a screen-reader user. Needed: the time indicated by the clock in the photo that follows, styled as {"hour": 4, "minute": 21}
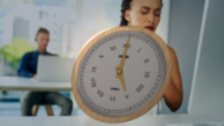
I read {"hour": 5, "minute": 0}
